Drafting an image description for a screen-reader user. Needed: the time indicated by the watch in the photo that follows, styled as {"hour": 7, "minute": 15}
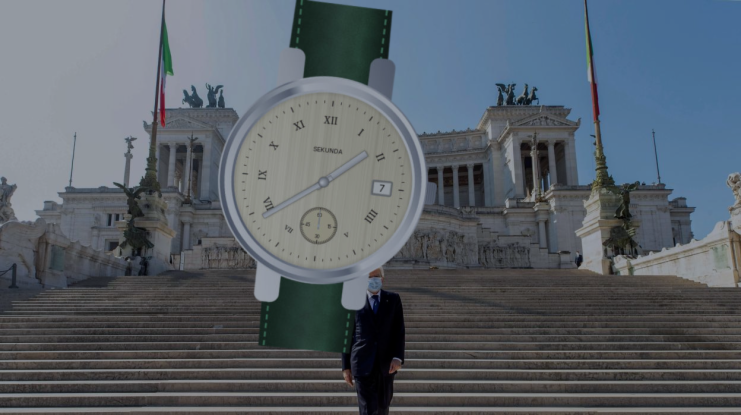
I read {"hour": 1, "minute": 39}
